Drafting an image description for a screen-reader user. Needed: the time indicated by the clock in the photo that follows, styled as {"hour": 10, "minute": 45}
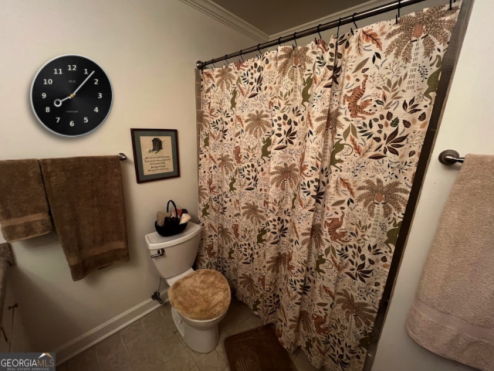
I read {"hour": 8, "minute": 7}
